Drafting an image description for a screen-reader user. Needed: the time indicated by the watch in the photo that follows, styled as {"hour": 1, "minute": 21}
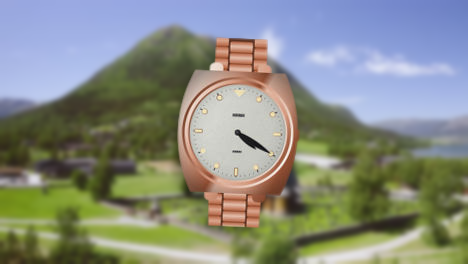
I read {"hour": 4, "minute": 20}
